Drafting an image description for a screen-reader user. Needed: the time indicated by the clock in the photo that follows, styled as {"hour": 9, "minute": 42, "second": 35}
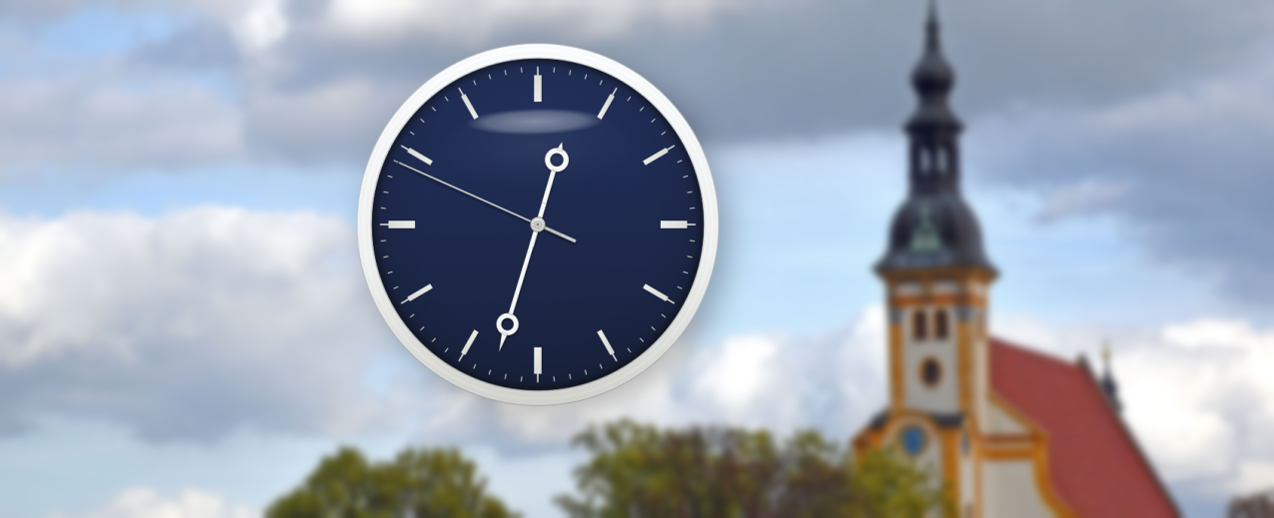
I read {"hour": 12, "minute": 32, "second": 49}
